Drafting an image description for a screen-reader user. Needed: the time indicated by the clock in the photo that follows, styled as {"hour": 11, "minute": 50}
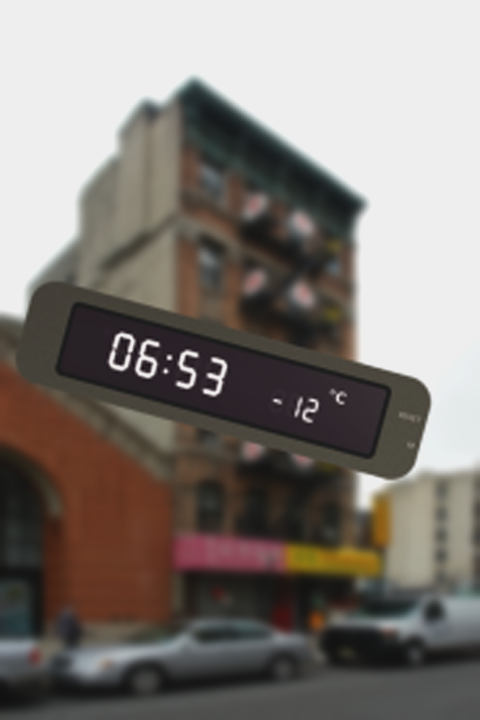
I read {"hour": 6, "minute": 53}
